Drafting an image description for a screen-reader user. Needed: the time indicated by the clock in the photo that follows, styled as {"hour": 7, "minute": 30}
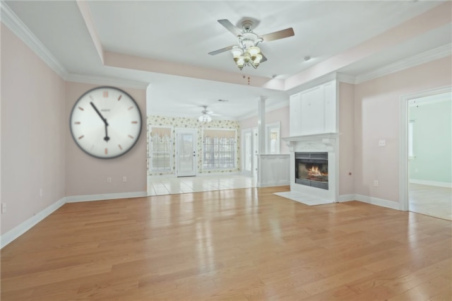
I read {"hour": 5, "minute": 54}
